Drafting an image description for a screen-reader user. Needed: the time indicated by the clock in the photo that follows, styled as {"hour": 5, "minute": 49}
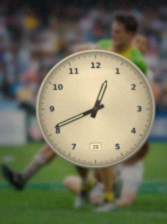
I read {"hour": 12, "minute": 41}
